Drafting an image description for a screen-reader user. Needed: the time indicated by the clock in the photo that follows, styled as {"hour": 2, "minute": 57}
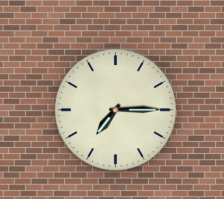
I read {"hour": 7, "minute": 15}
